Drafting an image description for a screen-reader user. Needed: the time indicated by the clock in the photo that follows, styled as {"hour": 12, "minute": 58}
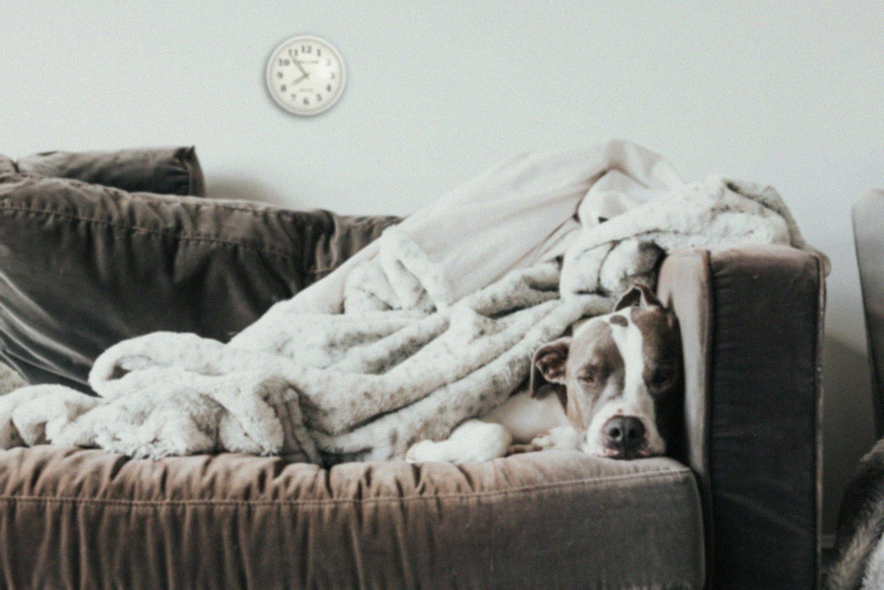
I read {"hour": 7, "minute": 54}
